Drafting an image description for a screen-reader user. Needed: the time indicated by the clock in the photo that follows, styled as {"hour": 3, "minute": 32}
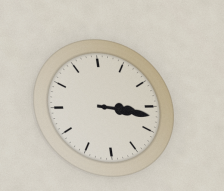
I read {"hour": 3, "minute": 17}
